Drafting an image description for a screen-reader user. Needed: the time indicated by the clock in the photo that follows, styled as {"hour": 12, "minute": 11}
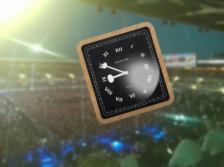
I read {"hour": 8, "minute": 51}
